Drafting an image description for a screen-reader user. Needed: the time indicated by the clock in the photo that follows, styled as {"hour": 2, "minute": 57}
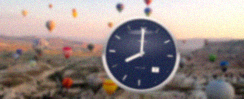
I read {"hour": 8, "minute": 0}
